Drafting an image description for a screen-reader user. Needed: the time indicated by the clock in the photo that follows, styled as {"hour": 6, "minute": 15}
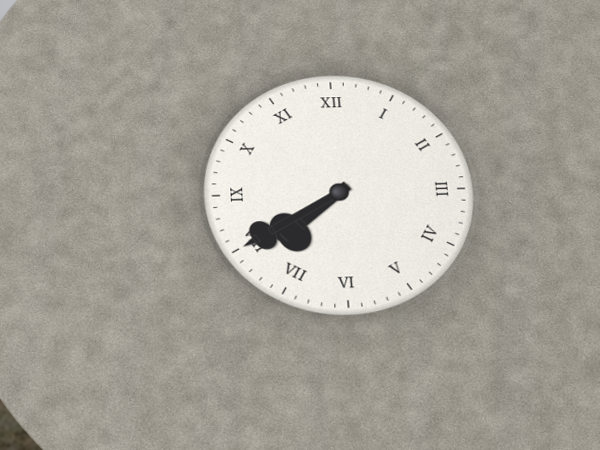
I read {"hour": 7, "minute": 40}
